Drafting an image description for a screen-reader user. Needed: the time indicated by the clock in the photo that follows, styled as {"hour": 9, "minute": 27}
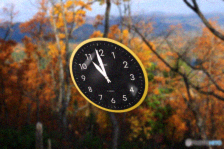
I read {"hour": 10, "minute": 59}
